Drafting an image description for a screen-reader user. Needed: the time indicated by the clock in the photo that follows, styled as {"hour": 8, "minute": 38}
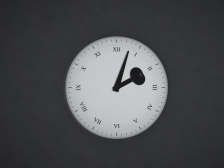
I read {"hour": 2, "minute": 3}
